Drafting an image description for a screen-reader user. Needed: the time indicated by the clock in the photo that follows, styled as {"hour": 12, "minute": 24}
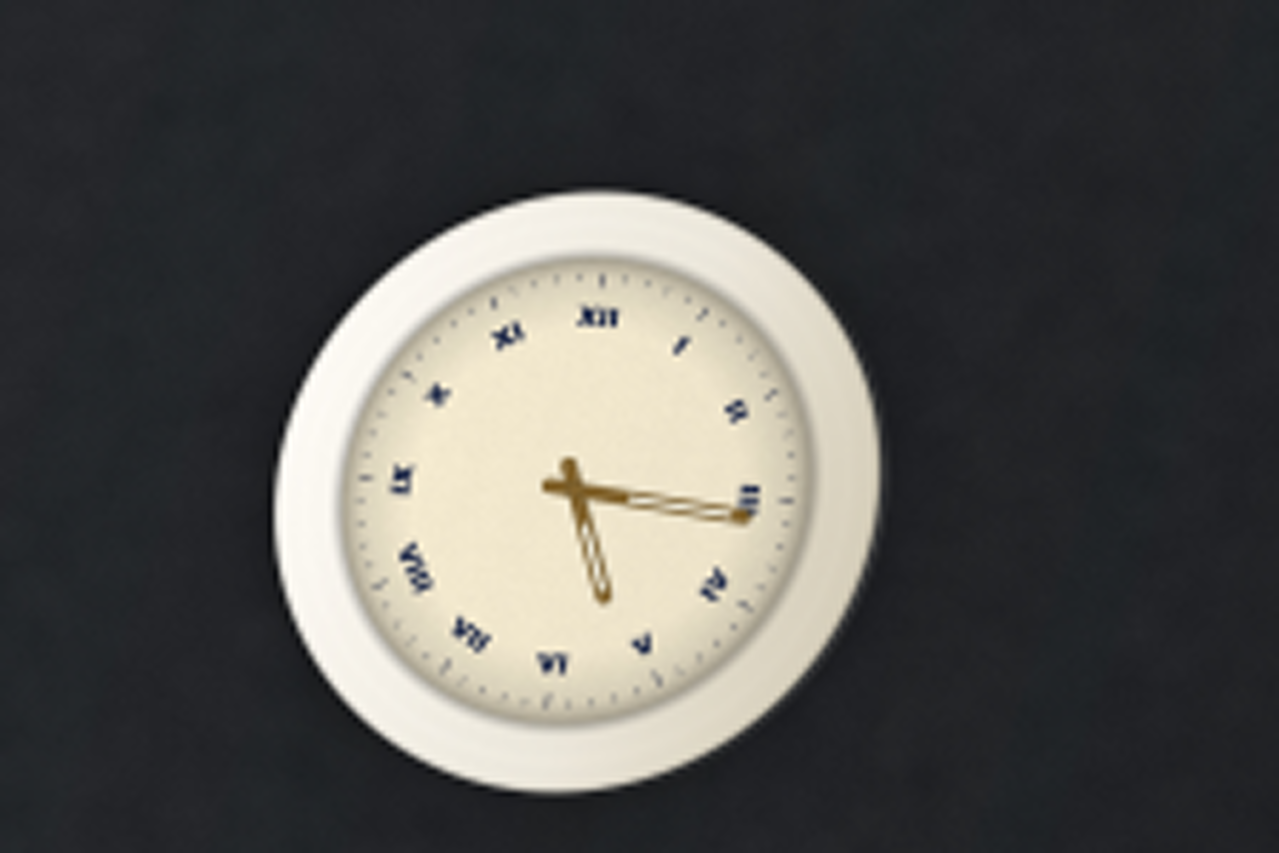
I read {"hour": 5, "minute": 16}
